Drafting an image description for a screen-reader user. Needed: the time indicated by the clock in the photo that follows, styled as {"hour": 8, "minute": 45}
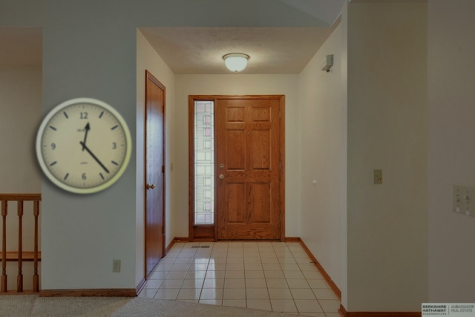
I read {"hour": 12, "minute": 23}
